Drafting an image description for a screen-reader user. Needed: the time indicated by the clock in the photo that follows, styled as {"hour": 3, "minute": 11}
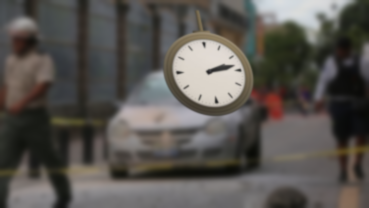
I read {"hour": 2, "minute": 13}
